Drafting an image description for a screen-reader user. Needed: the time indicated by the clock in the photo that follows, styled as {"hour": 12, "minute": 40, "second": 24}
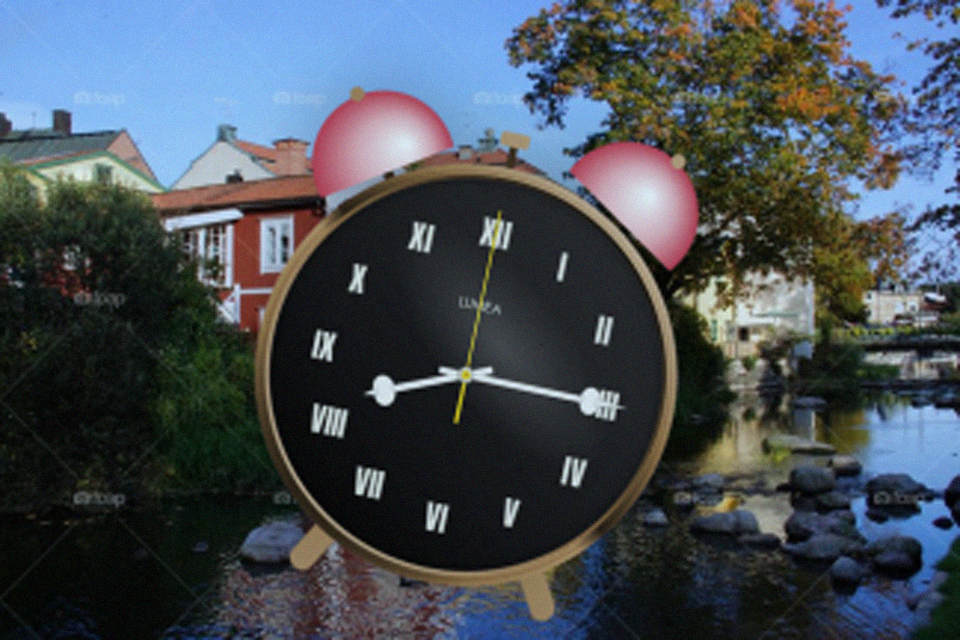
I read {"hour": 8, "minute": 15, "second": 0}
